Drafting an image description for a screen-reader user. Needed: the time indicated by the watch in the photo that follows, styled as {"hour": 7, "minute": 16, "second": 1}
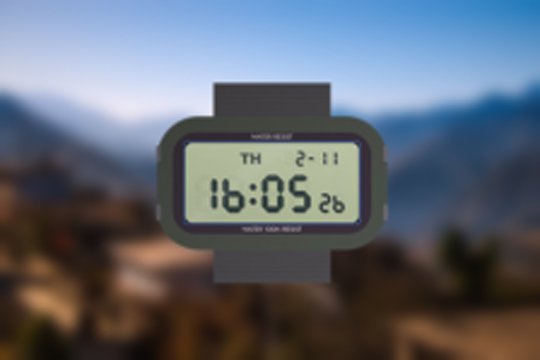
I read {"hour": 16, "minute": 5, "second": 26}
